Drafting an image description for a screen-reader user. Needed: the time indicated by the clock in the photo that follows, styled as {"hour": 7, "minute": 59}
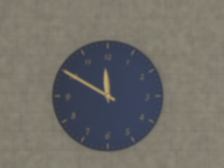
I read {"hour": 11, "minute": 50}
